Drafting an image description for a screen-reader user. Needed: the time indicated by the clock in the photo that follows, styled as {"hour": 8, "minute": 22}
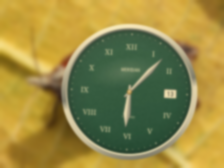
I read {"hour": 6, "minute": 7}
